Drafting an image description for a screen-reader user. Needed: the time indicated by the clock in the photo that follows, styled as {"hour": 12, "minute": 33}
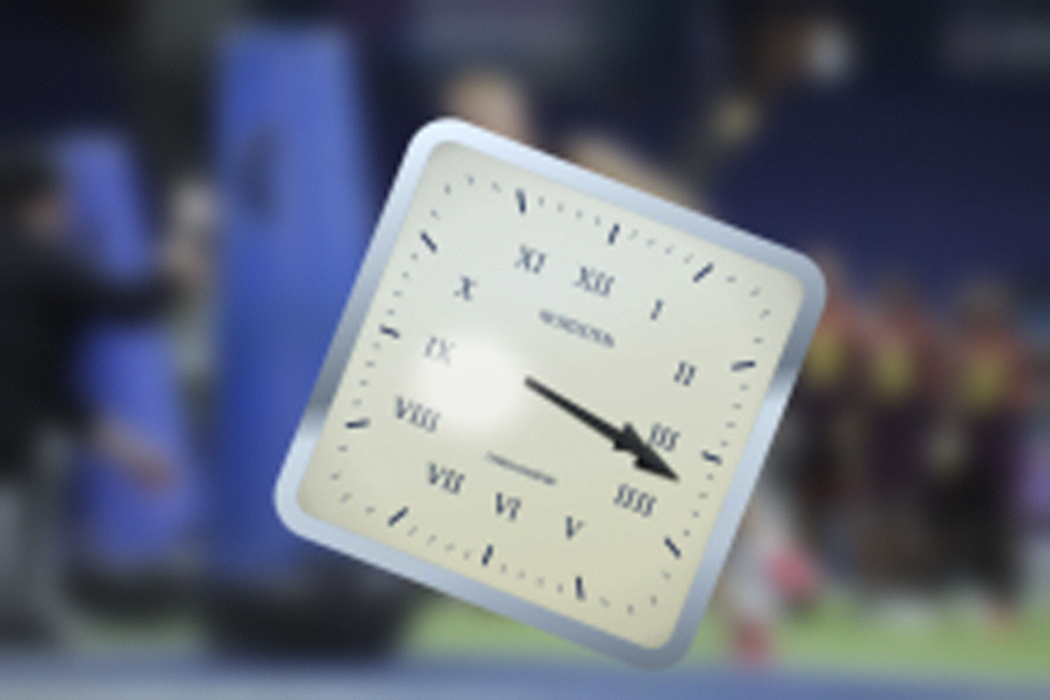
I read {"hour": 3, "minute": 17}
